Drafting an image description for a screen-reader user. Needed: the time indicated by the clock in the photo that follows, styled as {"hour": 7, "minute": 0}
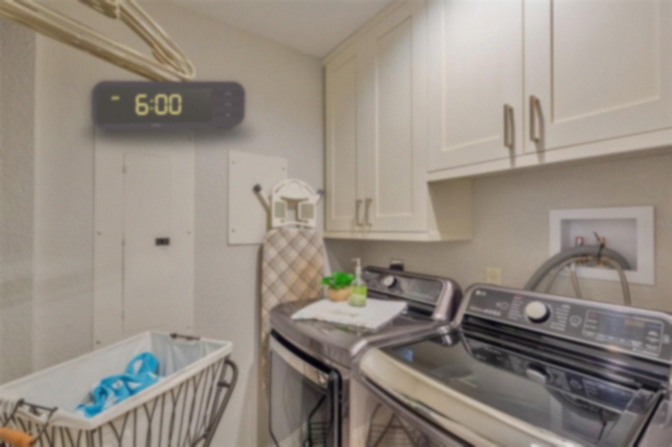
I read {"hour": 6, "minute": 0}
